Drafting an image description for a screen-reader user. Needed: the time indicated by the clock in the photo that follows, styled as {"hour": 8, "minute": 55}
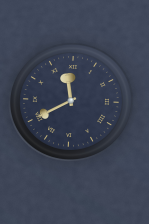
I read {"hour": 11, "minute": 40}
